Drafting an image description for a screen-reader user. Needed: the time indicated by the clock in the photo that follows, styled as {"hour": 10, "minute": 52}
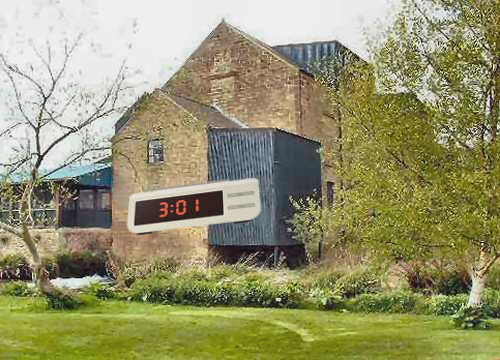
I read {"hour": 3, "minute": 1}
